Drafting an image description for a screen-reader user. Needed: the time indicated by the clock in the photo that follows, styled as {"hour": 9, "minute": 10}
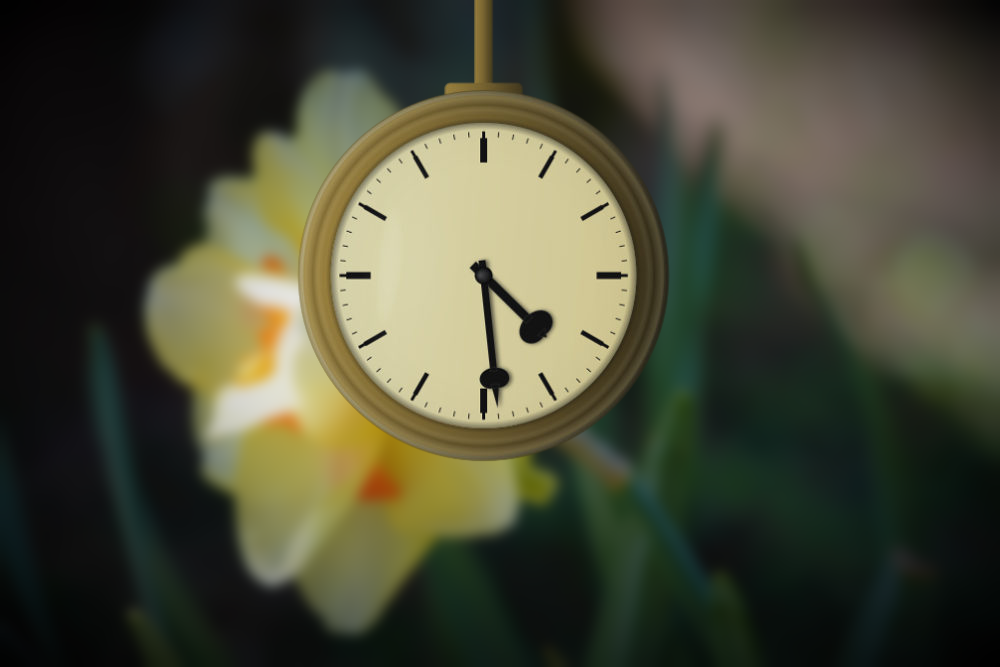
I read {"hour": 4, "minute": 29}
